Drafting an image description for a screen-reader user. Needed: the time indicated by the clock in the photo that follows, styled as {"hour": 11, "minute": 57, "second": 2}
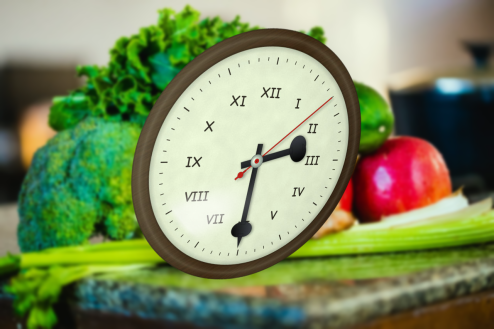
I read {"hour": 2, "minute": 30, "second": 8}
